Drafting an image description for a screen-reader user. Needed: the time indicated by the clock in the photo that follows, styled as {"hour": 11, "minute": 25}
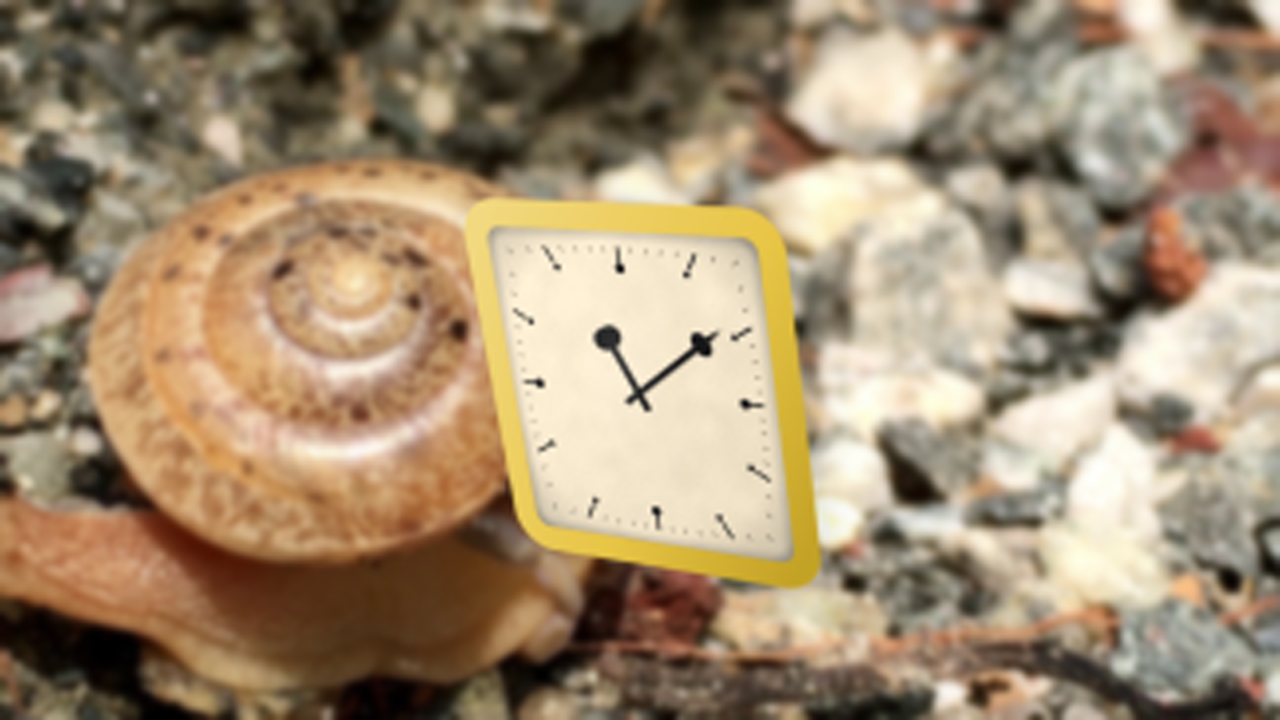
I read {"hour": 11, "minute": 9}
